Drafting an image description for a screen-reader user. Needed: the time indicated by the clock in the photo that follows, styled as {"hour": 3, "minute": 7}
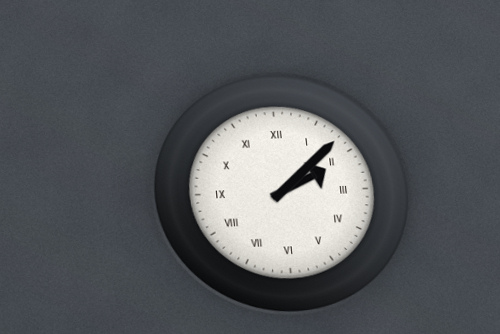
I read {"hour": 2, "minute": 8}
